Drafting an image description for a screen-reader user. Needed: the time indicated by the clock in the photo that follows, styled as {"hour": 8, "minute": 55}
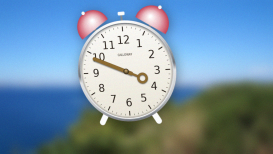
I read {"hour": 3, "minute": 49}
